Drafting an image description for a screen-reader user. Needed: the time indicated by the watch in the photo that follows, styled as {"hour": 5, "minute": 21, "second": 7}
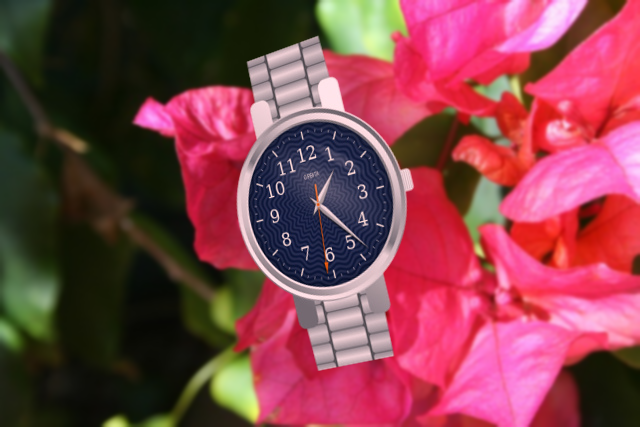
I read {"hour": 1, "minute": 23, "second": 31}
